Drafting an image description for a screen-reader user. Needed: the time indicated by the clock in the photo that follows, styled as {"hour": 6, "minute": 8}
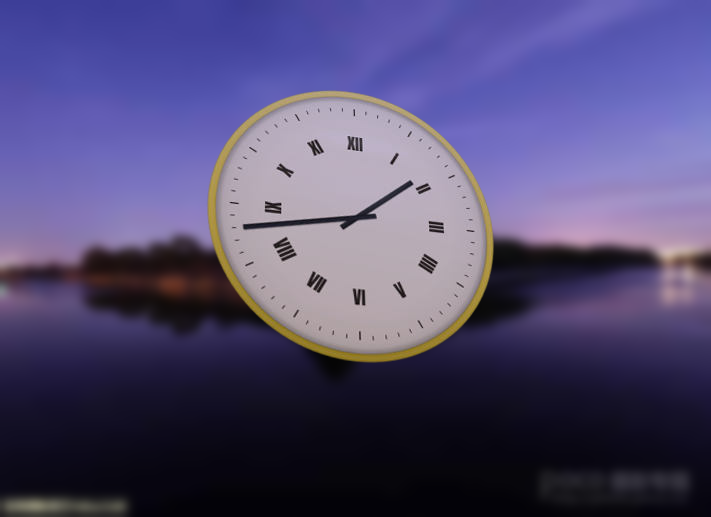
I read {"hour": 1, "minute": 43}
